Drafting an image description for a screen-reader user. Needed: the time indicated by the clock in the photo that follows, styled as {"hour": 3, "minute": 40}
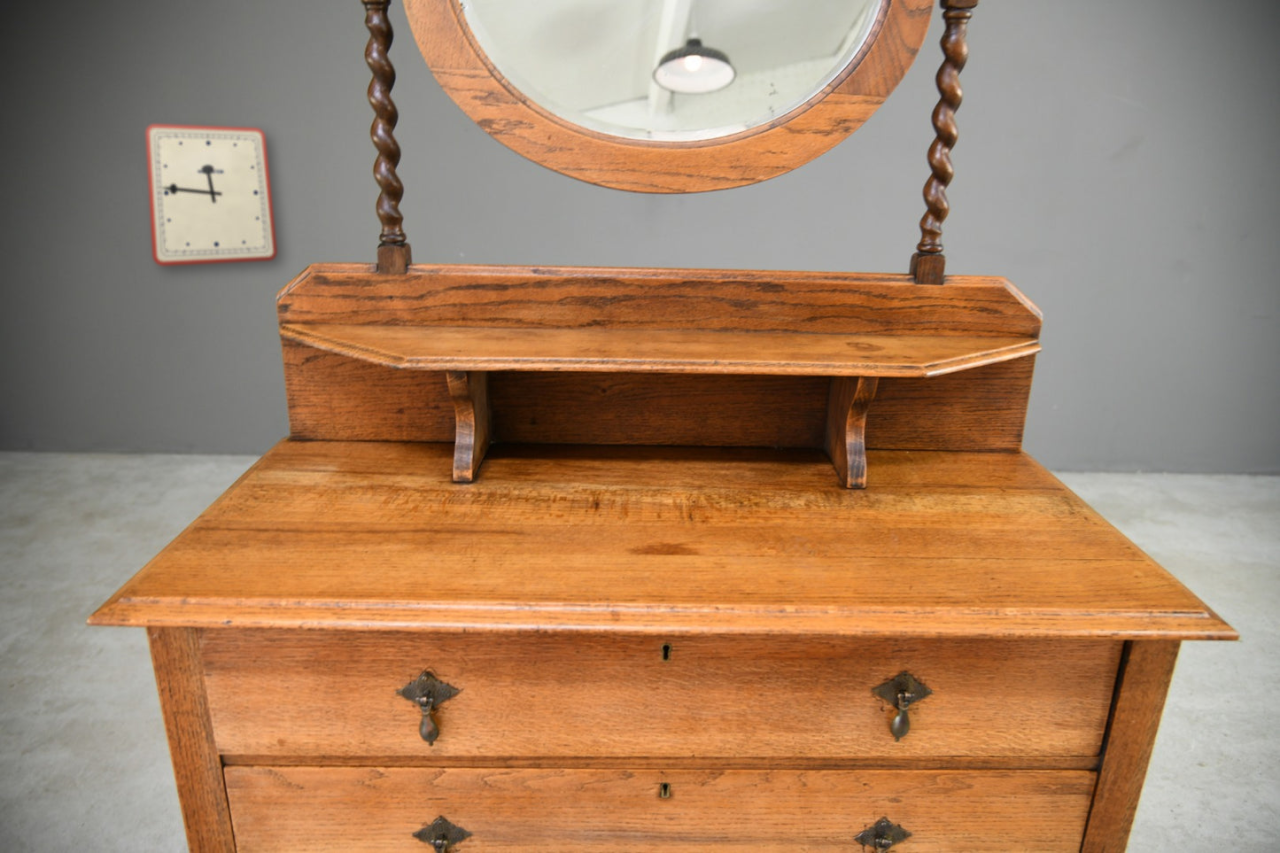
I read {"hour": 11, "minute": 46}
